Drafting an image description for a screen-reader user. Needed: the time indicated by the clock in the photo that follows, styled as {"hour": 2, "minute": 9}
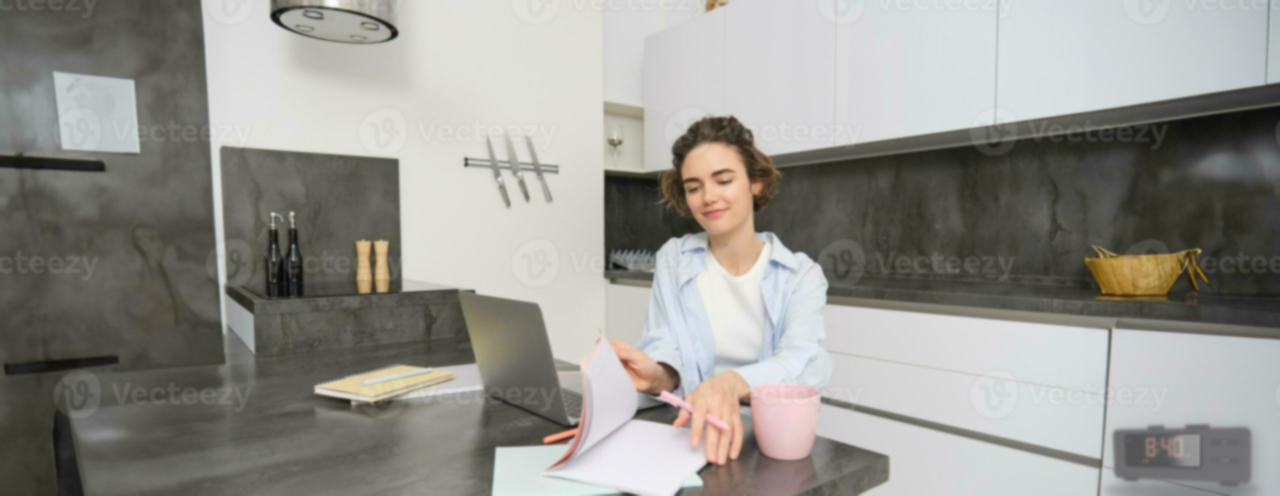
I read {"hour": 8, "minute": 40}
